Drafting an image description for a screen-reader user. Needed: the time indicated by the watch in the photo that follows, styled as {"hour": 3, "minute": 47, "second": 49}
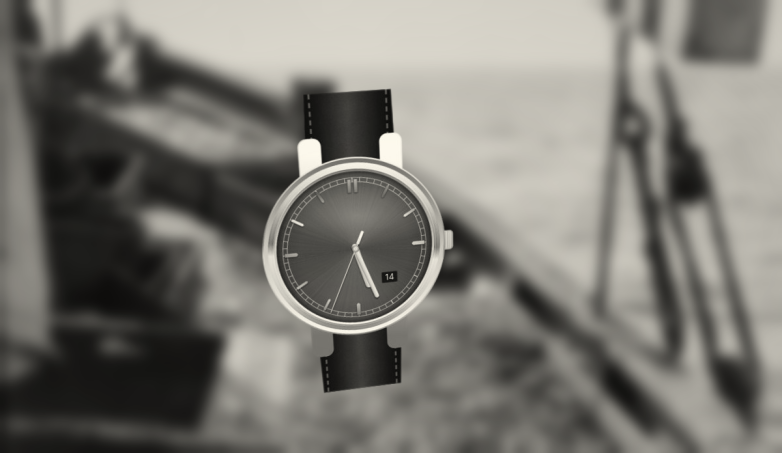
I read {"hour": 5, "minute": 26, "second": 34}
